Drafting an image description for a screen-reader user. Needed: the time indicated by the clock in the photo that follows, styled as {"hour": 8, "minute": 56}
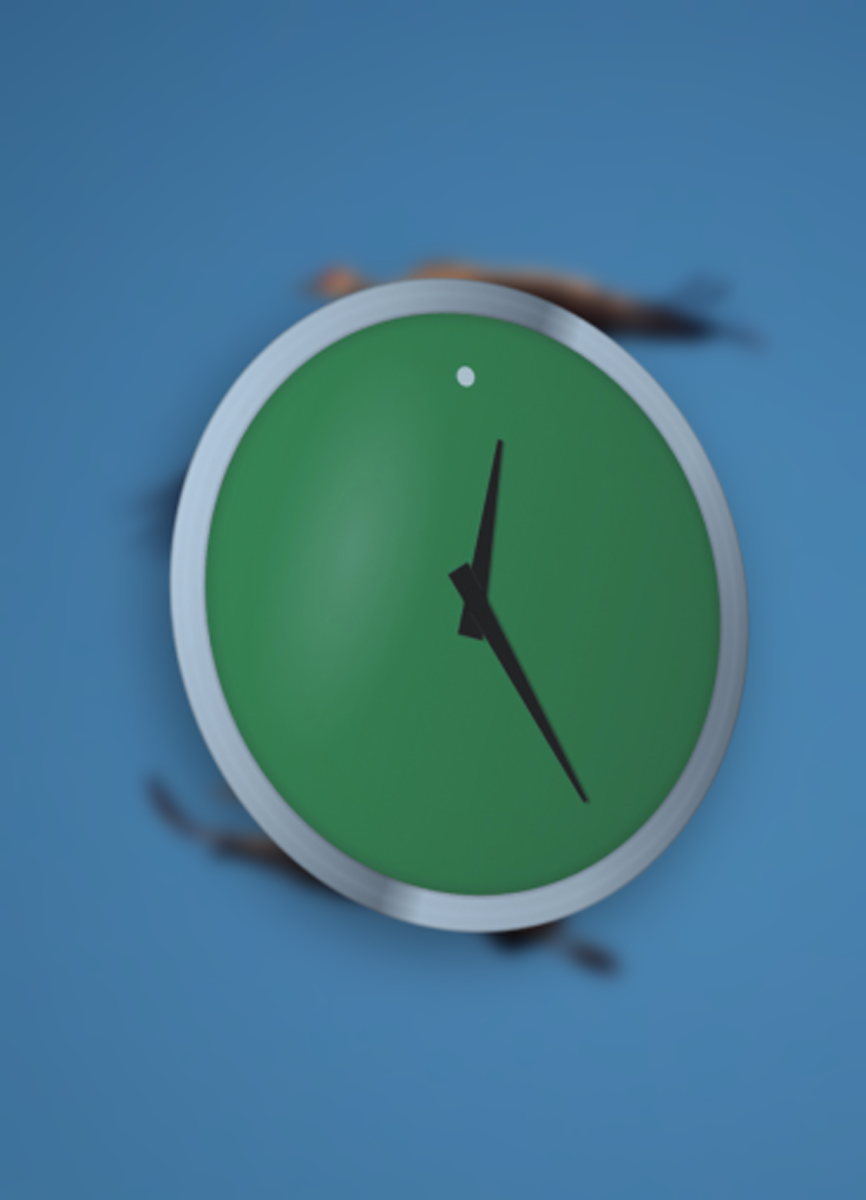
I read {"hour": 12, "minute": 25}
